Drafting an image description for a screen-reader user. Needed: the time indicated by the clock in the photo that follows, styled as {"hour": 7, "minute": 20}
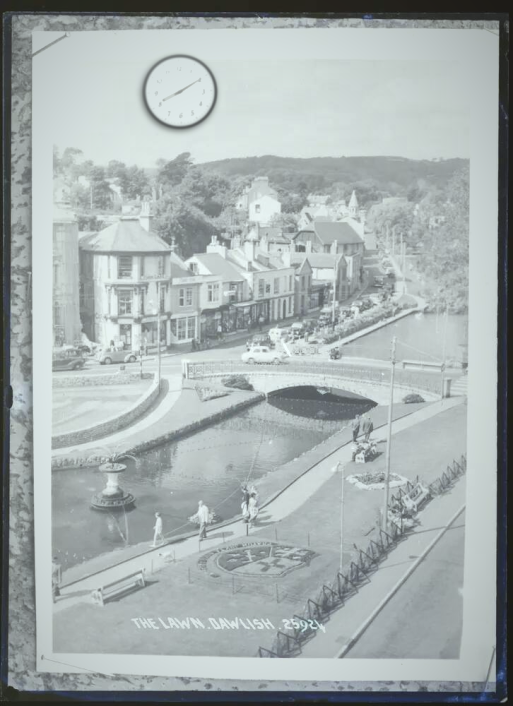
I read {"hour": 8, "minute": 10}
